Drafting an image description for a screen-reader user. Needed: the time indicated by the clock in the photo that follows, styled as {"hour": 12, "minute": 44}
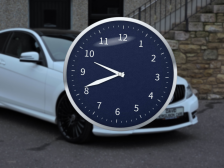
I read {"hour": 9, "minute": 41}
